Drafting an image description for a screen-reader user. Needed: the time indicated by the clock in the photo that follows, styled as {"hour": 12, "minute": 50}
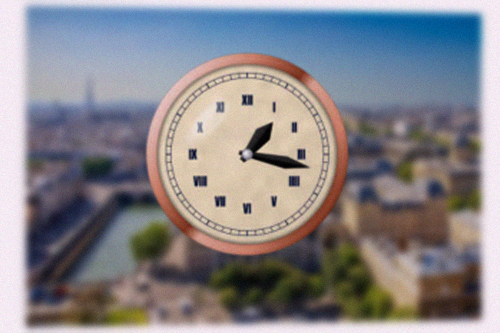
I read {"hour": 1, "minute": 17}
